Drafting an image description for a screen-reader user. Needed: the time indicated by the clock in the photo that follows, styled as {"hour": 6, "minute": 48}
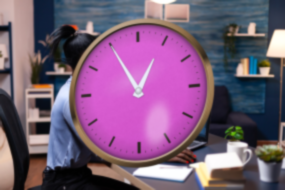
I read {"hour": 12, "minute": 55}
